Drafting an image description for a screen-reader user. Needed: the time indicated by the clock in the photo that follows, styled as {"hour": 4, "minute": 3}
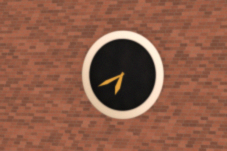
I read {"hour": 6, "minute": 41}
